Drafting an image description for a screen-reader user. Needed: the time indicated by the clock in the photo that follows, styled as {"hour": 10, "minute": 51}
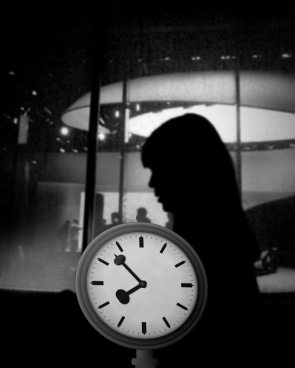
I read {"hour": 7, "minute": 53}
